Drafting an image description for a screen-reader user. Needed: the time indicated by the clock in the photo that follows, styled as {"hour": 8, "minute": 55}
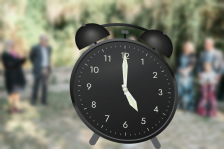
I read {"hour": 5, "minute": 0}
